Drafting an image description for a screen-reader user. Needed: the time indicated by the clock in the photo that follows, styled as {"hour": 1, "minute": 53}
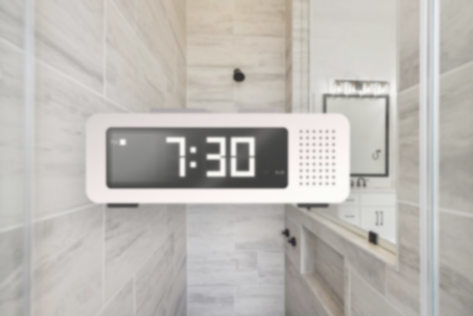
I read {"hour": 7, "minute": 30}
